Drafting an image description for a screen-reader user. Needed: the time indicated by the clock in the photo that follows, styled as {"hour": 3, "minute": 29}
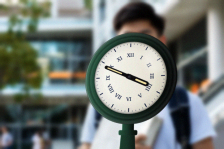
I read {"hour": 3, "minute": 49}
